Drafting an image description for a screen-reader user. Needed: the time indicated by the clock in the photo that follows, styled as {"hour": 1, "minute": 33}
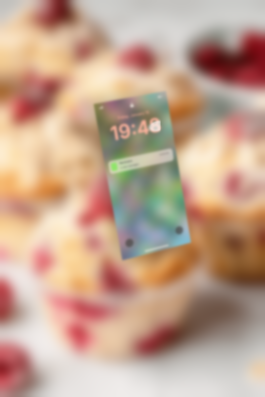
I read {"hour": 19, "minute": 48}
